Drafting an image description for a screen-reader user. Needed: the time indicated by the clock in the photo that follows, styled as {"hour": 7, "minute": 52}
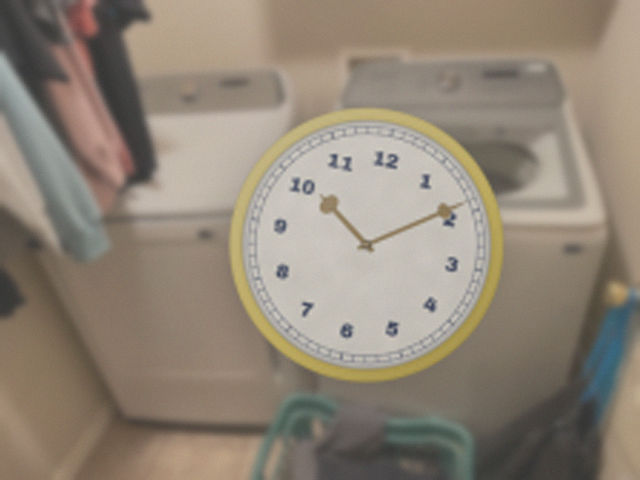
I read {"hour": 10, "minute": 9}
